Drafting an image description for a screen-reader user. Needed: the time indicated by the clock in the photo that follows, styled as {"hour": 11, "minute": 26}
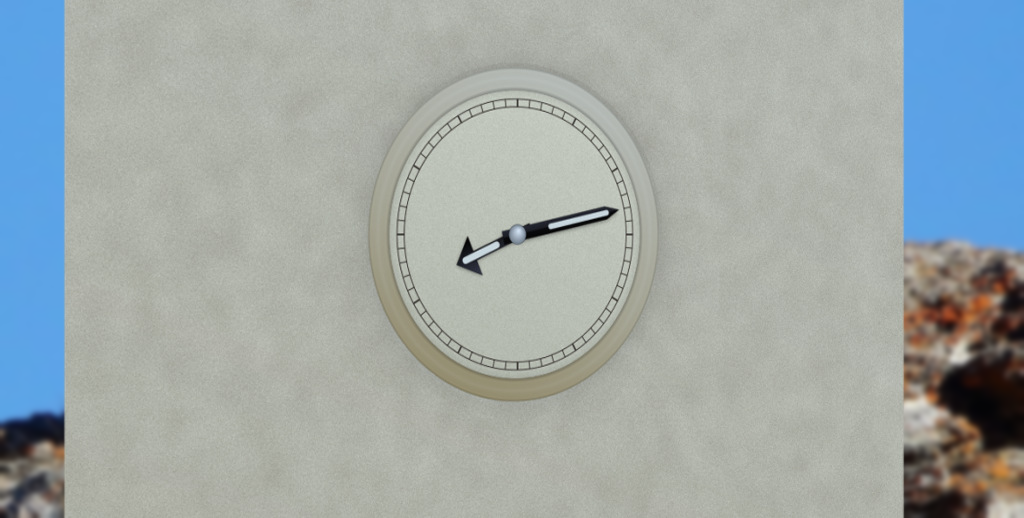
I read {"hour": 8, "minute": 13}
